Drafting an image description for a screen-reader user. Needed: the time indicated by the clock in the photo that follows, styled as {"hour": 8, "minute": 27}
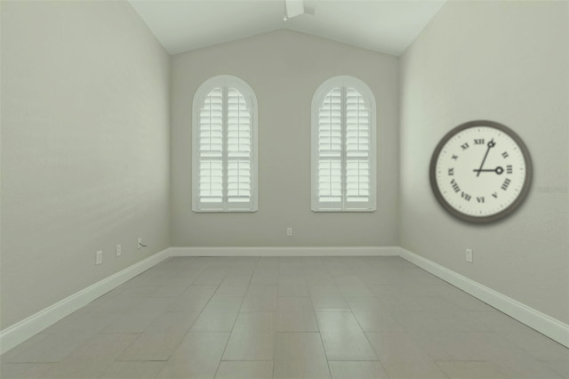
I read {"hour": 3, "minute": 4}
